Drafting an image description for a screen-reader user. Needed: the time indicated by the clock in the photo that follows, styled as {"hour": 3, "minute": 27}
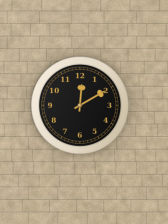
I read {"hour": 12, "minute": 10}
